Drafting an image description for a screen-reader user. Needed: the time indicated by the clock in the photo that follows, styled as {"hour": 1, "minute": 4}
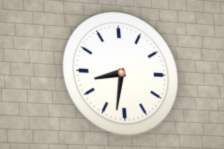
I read {"hour": 8, "minute": 32}
